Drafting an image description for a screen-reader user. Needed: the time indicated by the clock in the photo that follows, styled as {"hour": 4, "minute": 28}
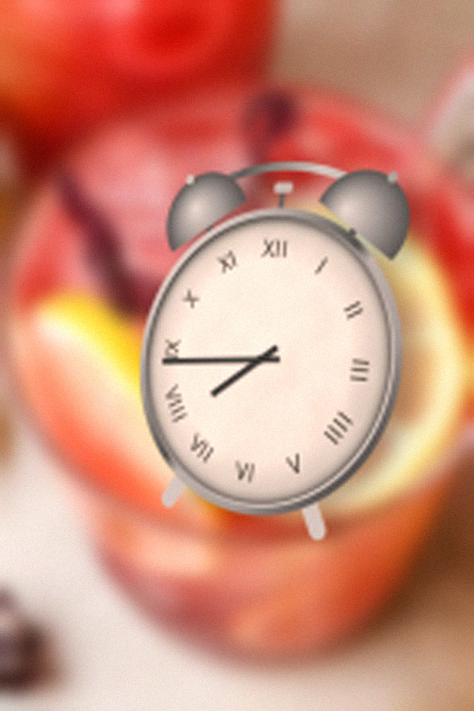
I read {"hour": 7, "minute": 44}
